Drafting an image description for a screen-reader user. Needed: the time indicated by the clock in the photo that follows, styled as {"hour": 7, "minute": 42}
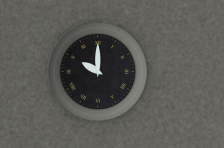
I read {"hour": 10, "minute": 0}
